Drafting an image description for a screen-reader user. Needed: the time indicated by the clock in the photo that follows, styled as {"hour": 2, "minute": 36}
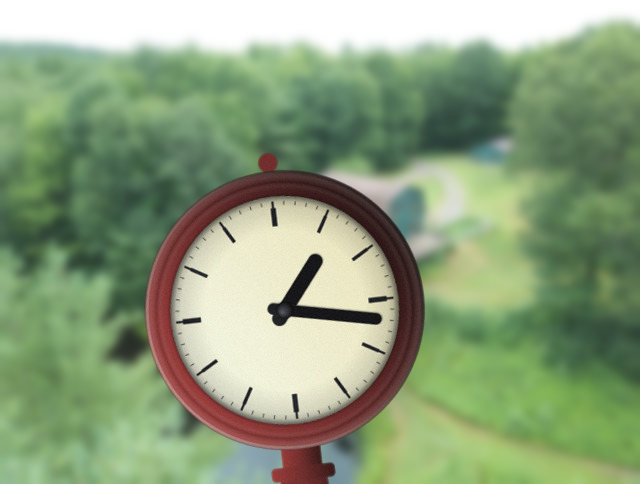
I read {"hour": 1, "minute": 17}
